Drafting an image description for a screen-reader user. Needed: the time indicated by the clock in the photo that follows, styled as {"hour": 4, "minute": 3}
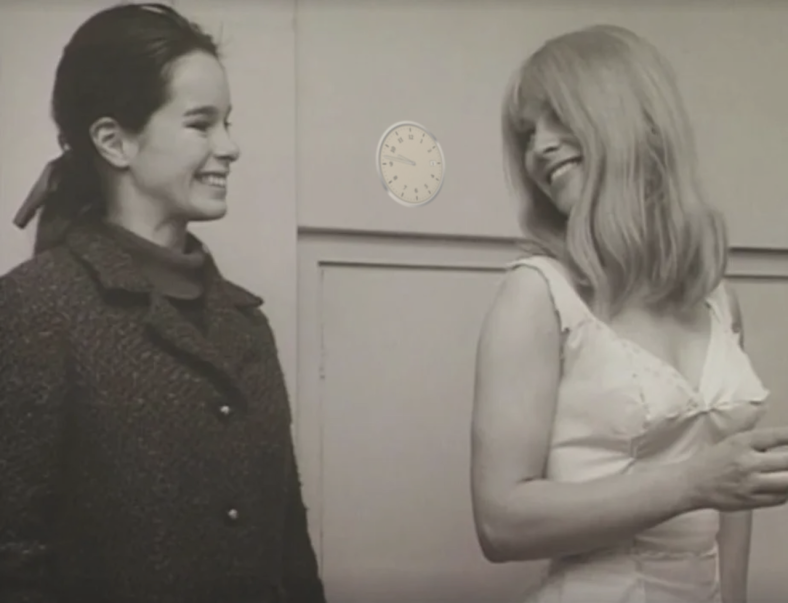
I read {"hour": 9, "minute": 47}
